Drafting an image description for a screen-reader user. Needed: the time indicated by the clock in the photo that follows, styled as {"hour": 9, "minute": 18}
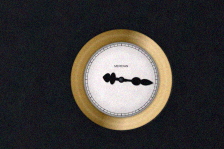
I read {"hour": 9, "minute": 16}
